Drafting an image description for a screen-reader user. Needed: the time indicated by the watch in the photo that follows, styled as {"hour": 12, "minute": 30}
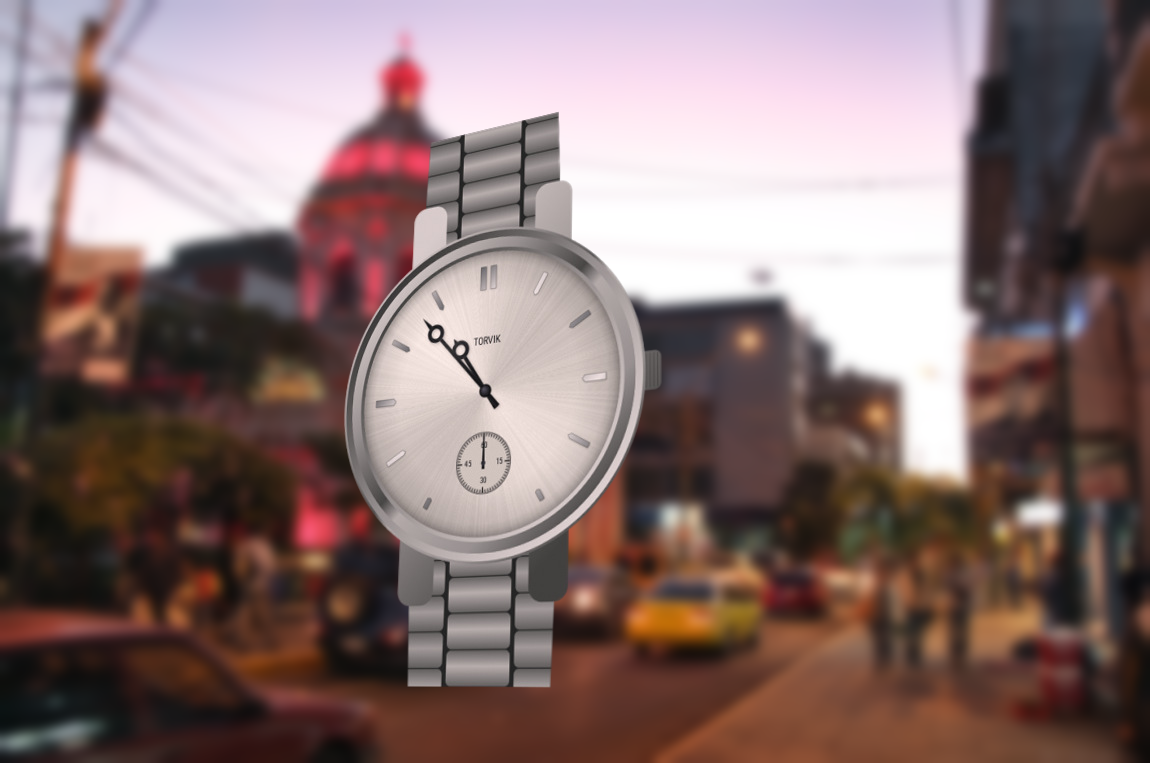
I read {"hour": 10, "minute": 53}
